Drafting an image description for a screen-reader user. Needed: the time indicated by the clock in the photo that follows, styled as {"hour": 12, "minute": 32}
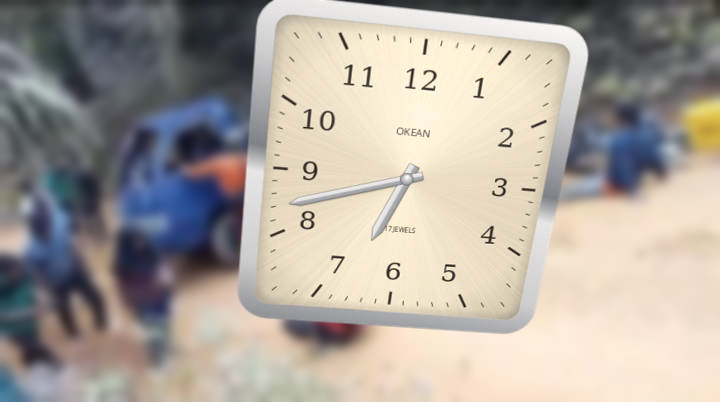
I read {"hour": 6, "minute": 42}
